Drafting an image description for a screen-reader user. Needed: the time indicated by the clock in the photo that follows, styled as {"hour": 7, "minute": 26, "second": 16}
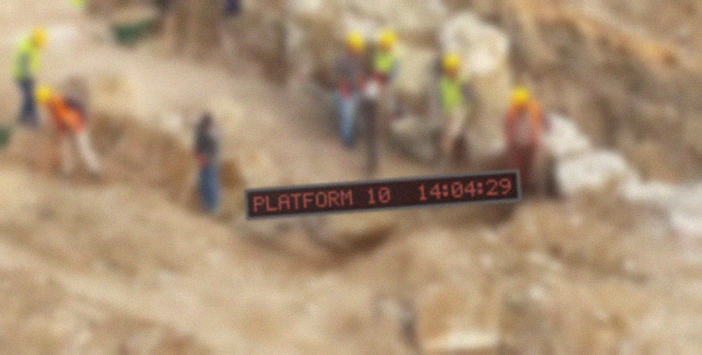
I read {"hour": 14, "minute": 4, "second": 29}
